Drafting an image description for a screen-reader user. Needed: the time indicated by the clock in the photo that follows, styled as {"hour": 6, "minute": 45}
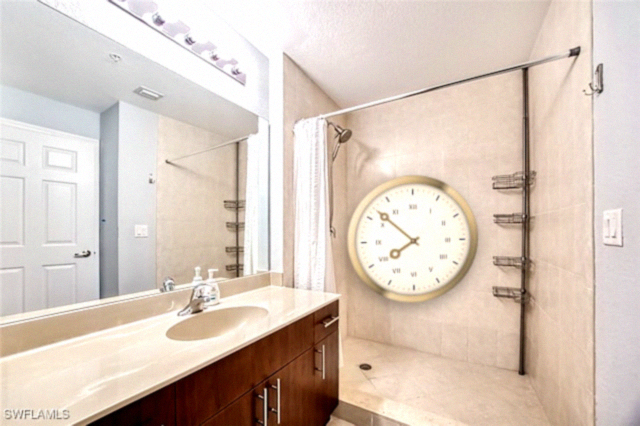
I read {"hour": 7, "minute": 52}
